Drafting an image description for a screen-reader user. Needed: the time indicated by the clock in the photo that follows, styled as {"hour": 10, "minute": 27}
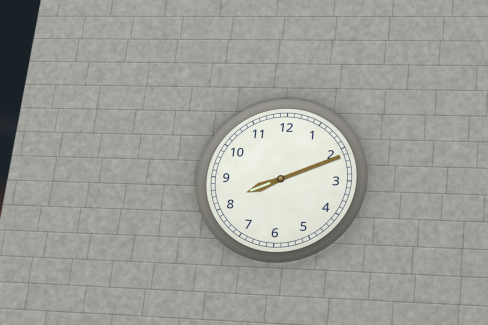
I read {"hour": 8, "minute": 11}
